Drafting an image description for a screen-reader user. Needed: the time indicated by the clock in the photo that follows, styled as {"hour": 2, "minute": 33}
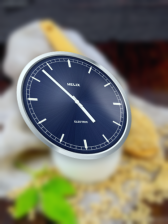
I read {"hour": 4, "minute": 53}
